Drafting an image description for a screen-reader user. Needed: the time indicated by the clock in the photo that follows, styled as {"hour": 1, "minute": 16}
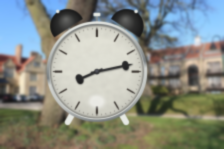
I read {"hour": 8, "minute": 13}
